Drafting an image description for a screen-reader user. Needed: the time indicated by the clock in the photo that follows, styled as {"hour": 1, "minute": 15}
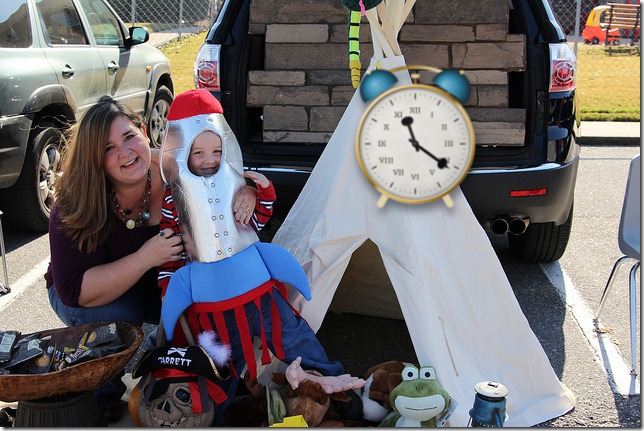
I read {"hour": 11, "minute": 21}
